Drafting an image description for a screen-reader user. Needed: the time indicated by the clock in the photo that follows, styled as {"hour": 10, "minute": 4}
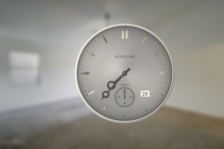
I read {"hour": 7, "minute": 37}
